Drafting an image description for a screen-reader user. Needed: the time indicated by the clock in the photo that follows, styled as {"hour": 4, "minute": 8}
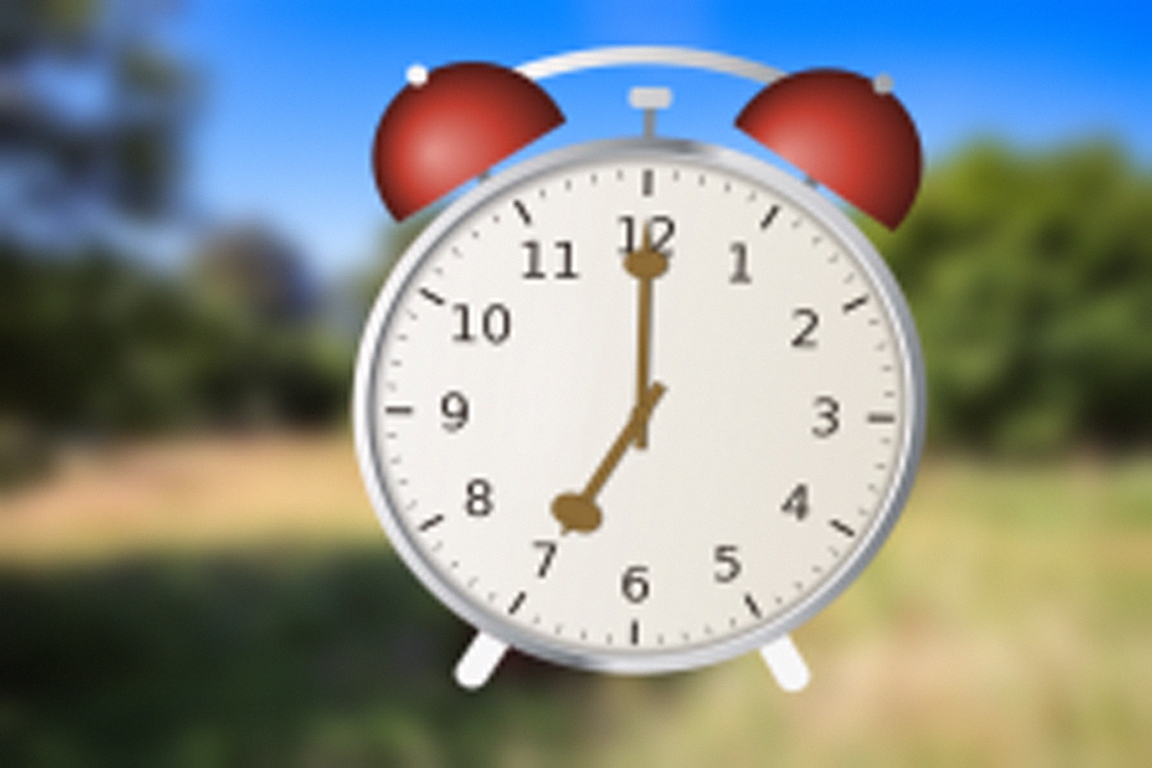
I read {"hour": 7, "minute": 0}
